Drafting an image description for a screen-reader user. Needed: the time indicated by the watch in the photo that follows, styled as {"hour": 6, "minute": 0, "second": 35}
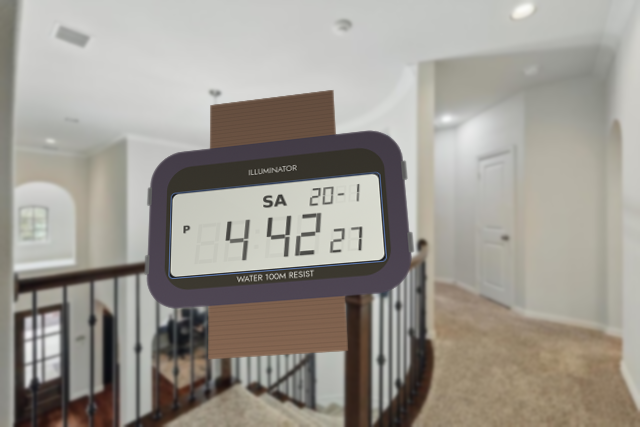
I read {"hour": 4, "minute": 42, "second": 27}
